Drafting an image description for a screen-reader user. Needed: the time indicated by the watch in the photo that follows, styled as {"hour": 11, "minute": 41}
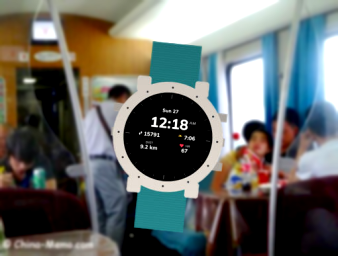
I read {"hour": 12, "minute": 18}
